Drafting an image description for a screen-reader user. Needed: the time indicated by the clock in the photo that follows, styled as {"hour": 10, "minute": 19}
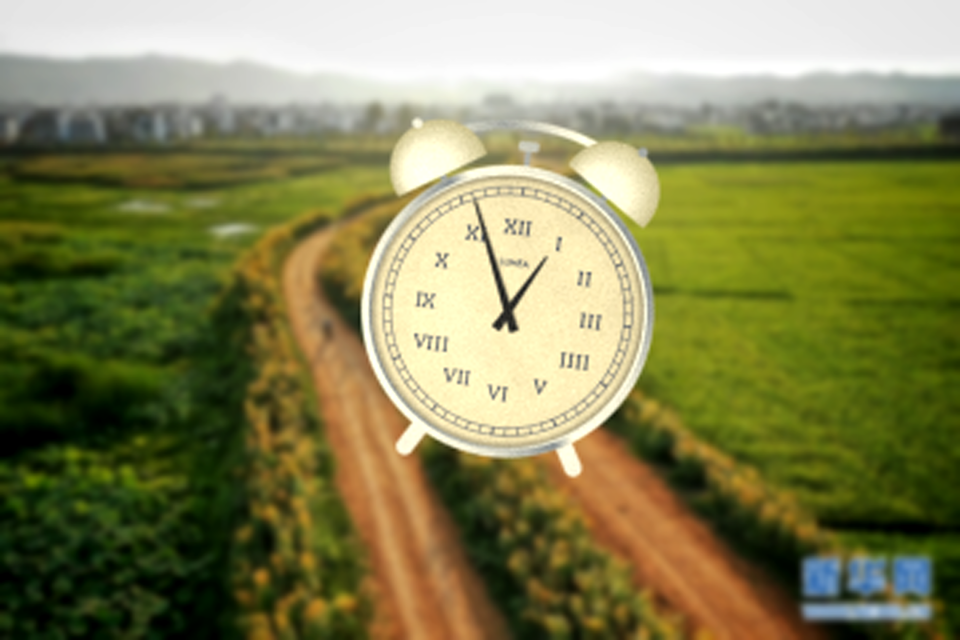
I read {"hour": 12, "minute": 56}
